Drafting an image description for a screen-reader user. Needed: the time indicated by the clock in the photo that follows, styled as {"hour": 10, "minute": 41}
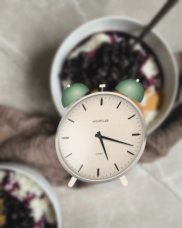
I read {"hour": 5, "minute": 18}
